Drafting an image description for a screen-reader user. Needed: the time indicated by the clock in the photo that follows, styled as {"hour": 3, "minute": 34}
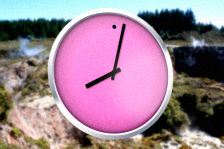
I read {"hour": 8, "minute": 2}
